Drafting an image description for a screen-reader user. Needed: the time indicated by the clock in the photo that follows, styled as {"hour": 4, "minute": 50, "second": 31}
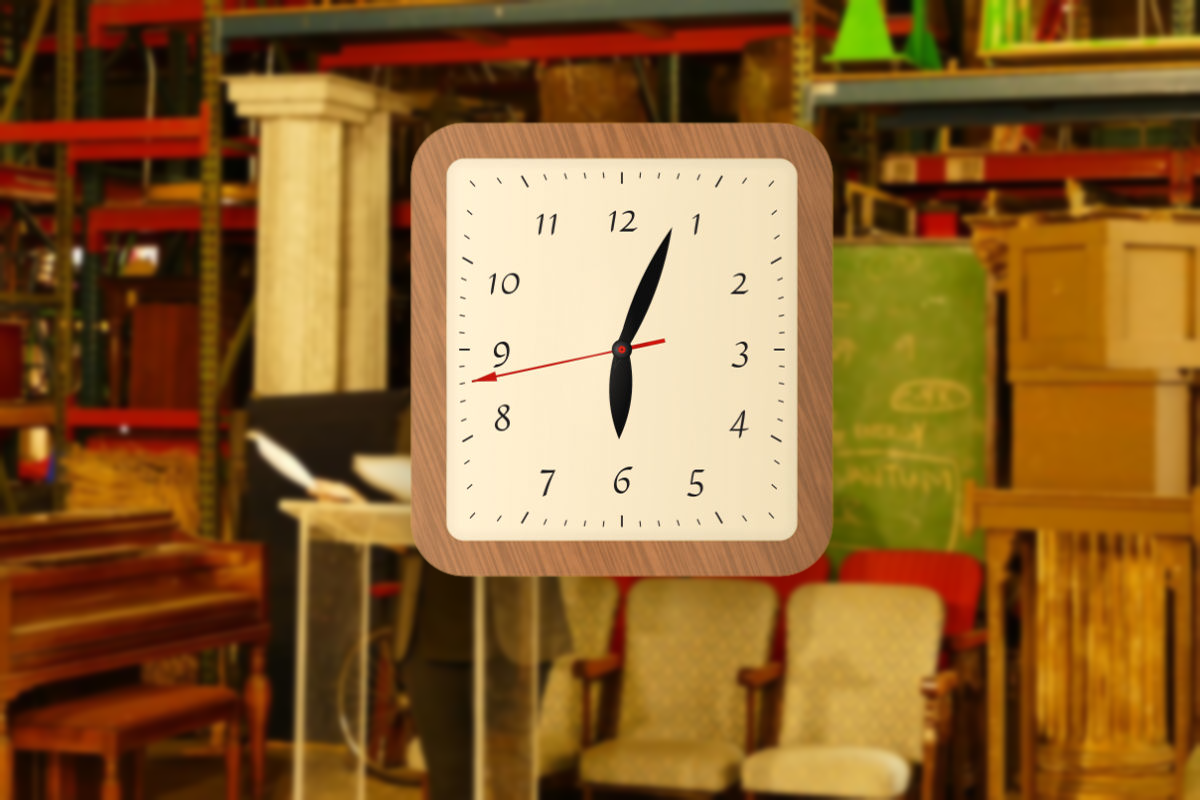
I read {"hour": 6, "minute": 3, "second": 43}
